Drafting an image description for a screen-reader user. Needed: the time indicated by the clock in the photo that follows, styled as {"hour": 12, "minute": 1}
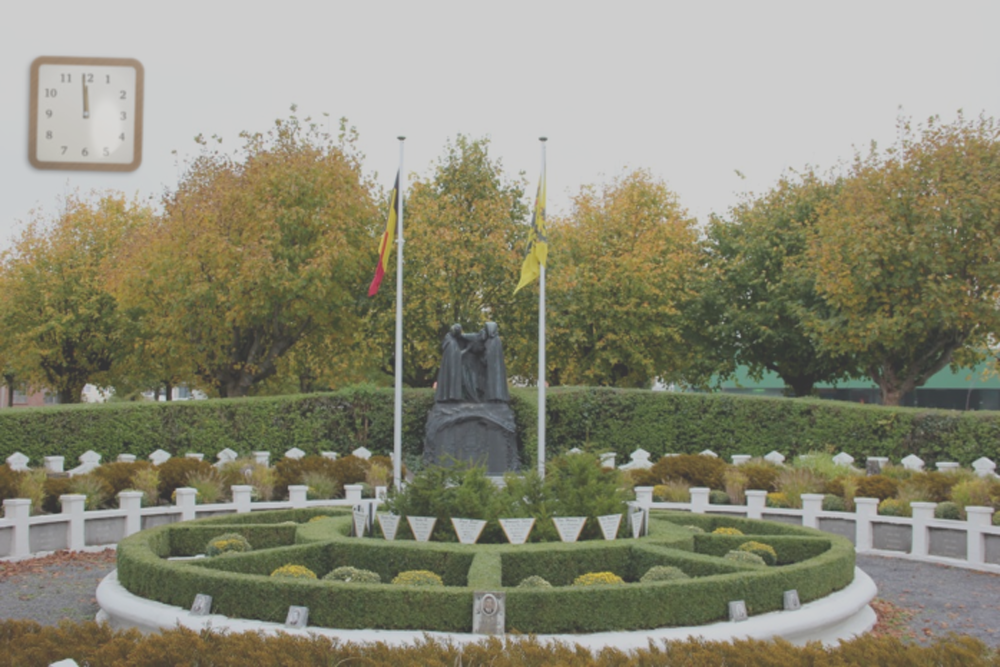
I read {"hour": 11, "minute": 59}
